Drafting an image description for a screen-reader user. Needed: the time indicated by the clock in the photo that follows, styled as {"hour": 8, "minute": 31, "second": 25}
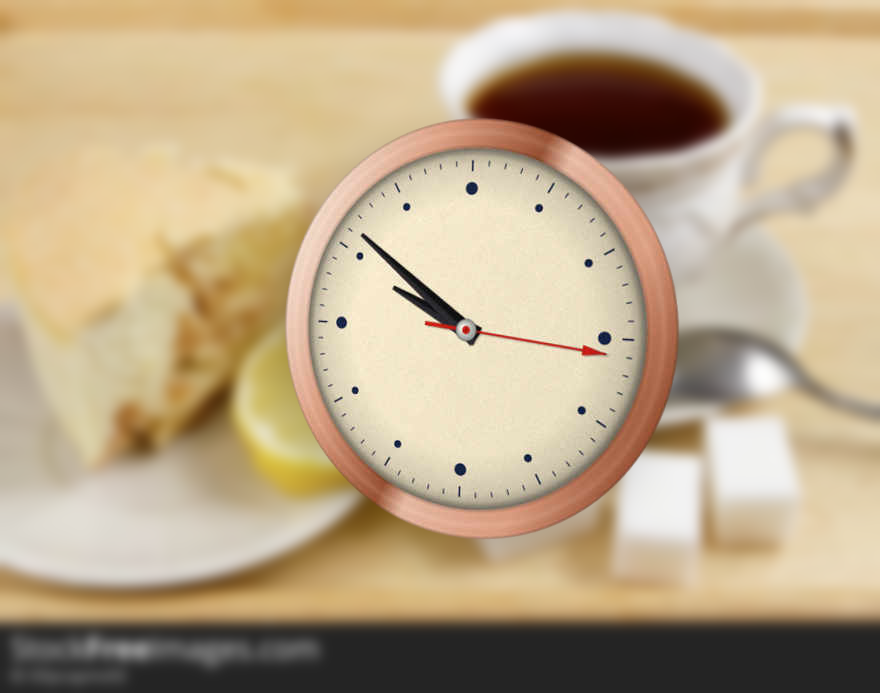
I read {"hour": 9, "minute": 51, "second": 16}
